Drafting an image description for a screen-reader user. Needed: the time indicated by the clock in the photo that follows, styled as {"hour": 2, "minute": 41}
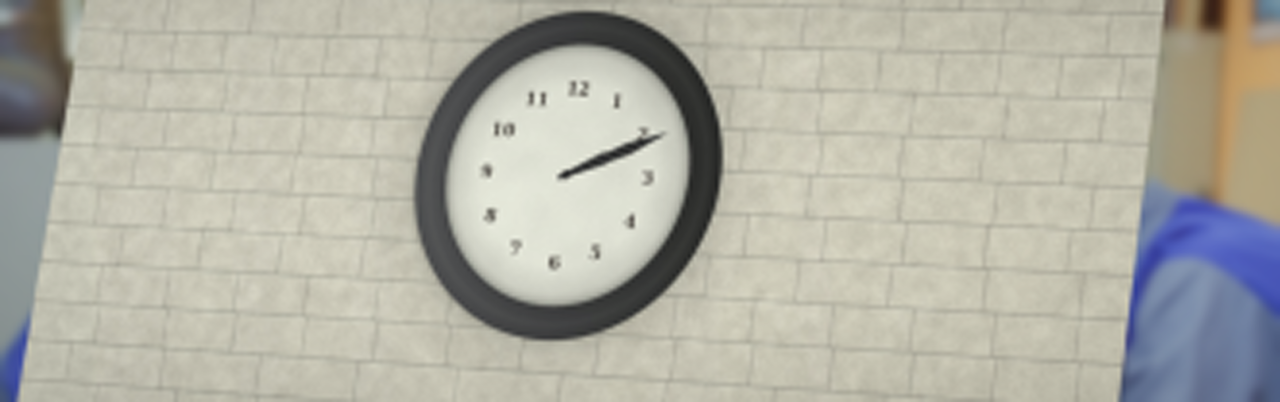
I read {"hour": 2, "minute": 11}
